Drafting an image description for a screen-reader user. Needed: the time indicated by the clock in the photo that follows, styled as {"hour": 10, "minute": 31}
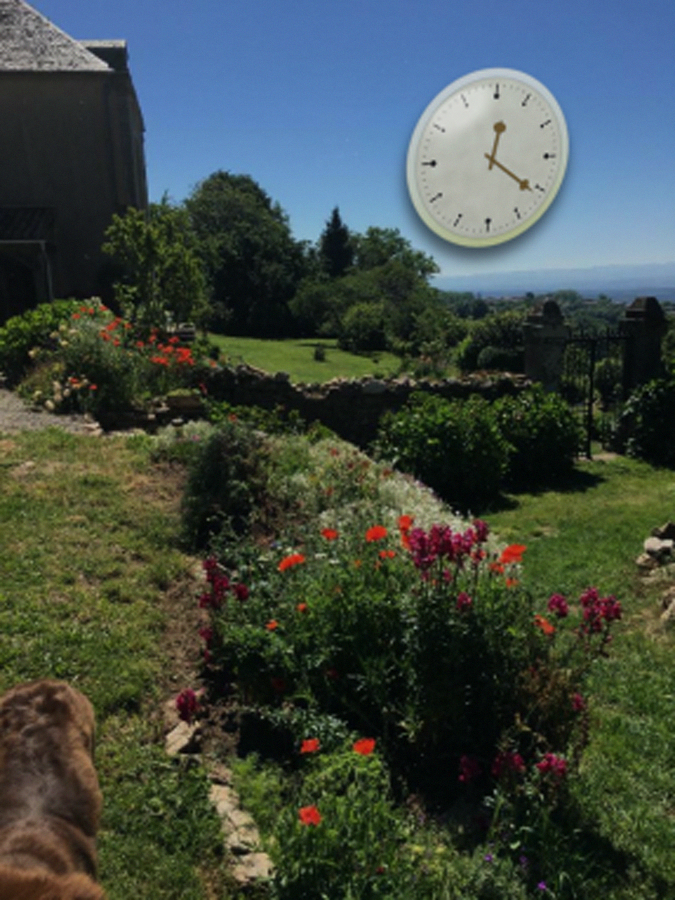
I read {"hour": 12, "minute": 21}
